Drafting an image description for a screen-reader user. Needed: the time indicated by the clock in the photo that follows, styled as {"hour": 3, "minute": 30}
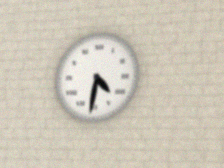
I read {"hour": 4, "minute": 31}
